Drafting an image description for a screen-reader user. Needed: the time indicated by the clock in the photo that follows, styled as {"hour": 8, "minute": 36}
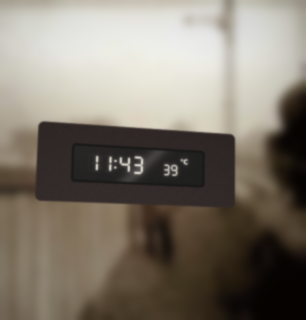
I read {"hour": 11, "minute": 43}
